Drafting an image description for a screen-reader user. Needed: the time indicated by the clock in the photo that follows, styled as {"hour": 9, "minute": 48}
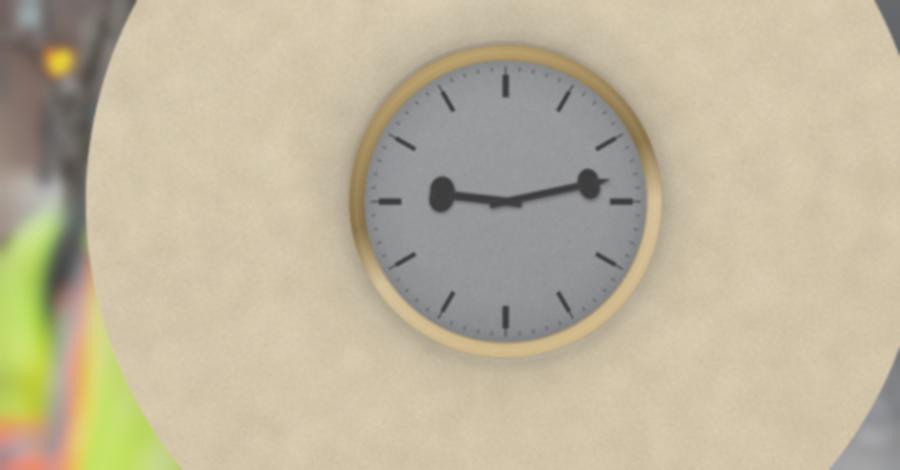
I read {"hour": 9, "minute": 13}
